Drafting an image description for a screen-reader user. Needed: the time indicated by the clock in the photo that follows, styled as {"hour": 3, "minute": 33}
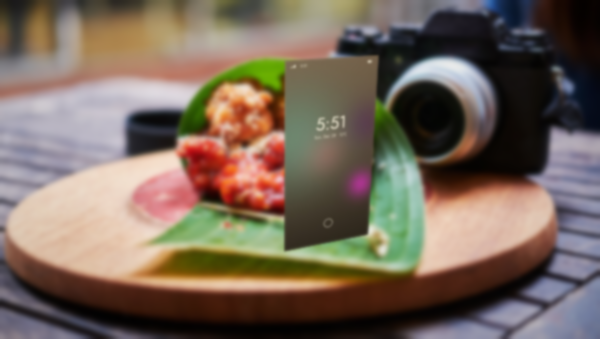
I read {"hour": 5, "minute": 51}
